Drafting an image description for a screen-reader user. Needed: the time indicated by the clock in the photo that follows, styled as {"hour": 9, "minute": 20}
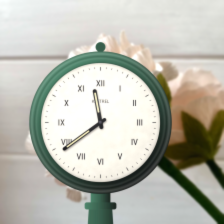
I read {"hour": 11, "minute": 39}
